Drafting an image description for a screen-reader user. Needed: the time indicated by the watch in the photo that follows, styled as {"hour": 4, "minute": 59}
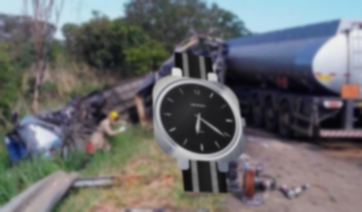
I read {"hour": 6, "minute": 21}
